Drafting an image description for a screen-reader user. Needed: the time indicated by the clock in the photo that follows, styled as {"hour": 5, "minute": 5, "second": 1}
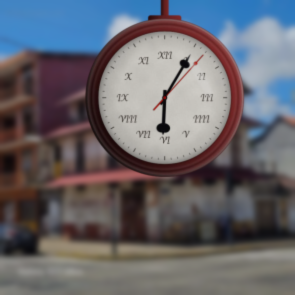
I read {"hour": 6, "minute": 5, "second": 7}
